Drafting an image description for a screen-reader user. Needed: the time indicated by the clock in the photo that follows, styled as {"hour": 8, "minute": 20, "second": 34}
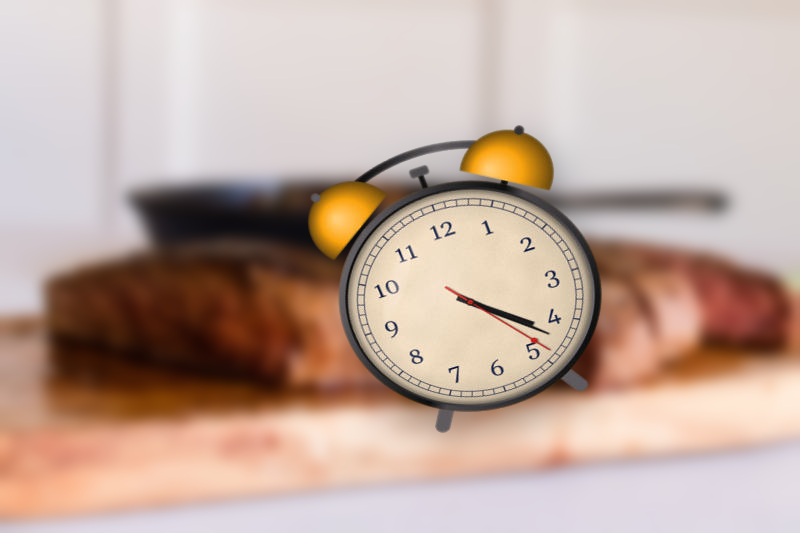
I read {"hour": 4, "minute": 22, "second": 24}
